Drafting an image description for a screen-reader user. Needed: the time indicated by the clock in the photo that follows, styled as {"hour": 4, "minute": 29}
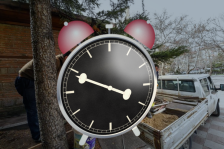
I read {"hour": 3, "minute": 49}
